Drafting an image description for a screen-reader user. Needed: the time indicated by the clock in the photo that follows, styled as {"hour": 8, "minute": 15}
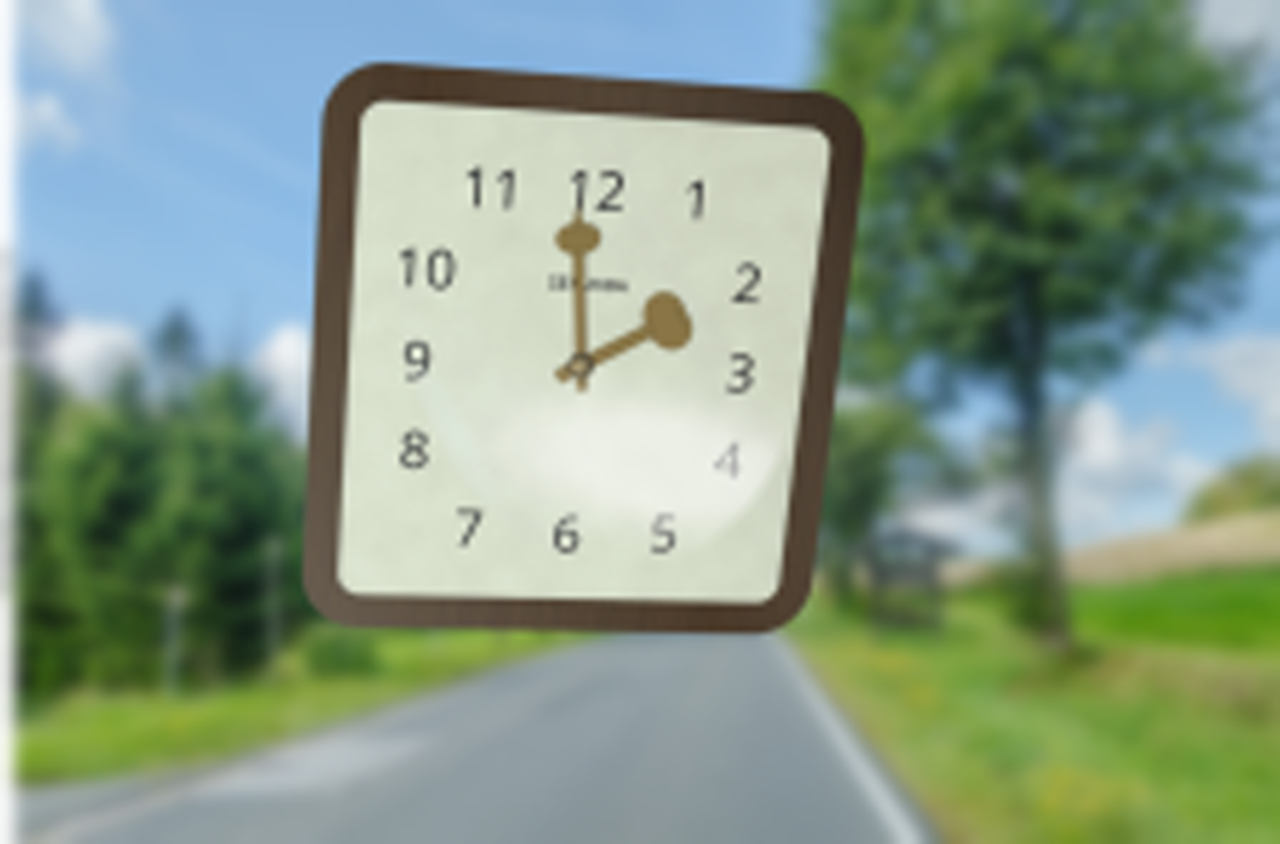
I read {"hour": 1, "minute": 59}
